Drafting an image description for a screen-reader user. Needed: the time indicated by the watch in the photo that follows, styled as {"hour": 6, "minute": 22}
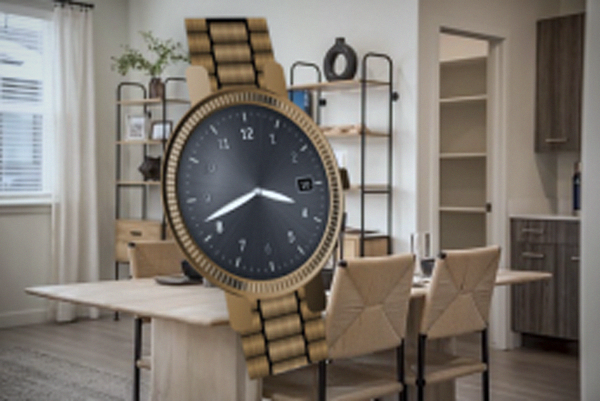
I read {"hour": 3, "minute": 42}
